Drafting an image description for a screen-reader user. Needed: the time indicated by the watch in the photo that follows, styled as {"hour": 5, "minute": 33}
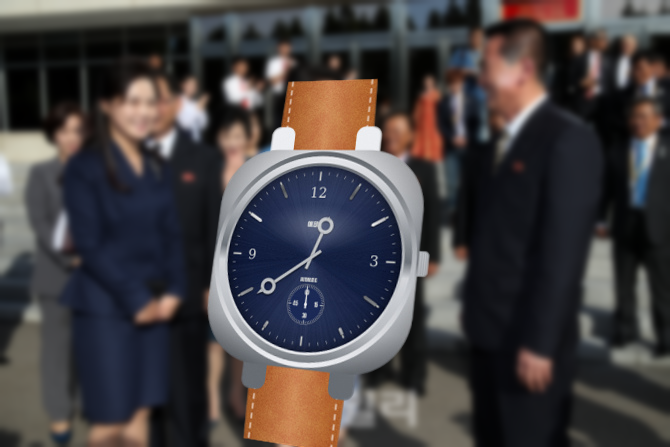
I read {"hour": 12, "minute": 39}
